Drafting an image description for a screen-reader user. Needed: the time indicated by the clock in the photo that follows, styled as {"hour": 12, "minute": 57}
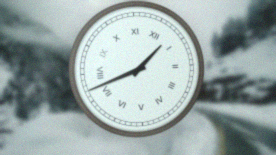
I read {"hour": 12, "minute": 37}
